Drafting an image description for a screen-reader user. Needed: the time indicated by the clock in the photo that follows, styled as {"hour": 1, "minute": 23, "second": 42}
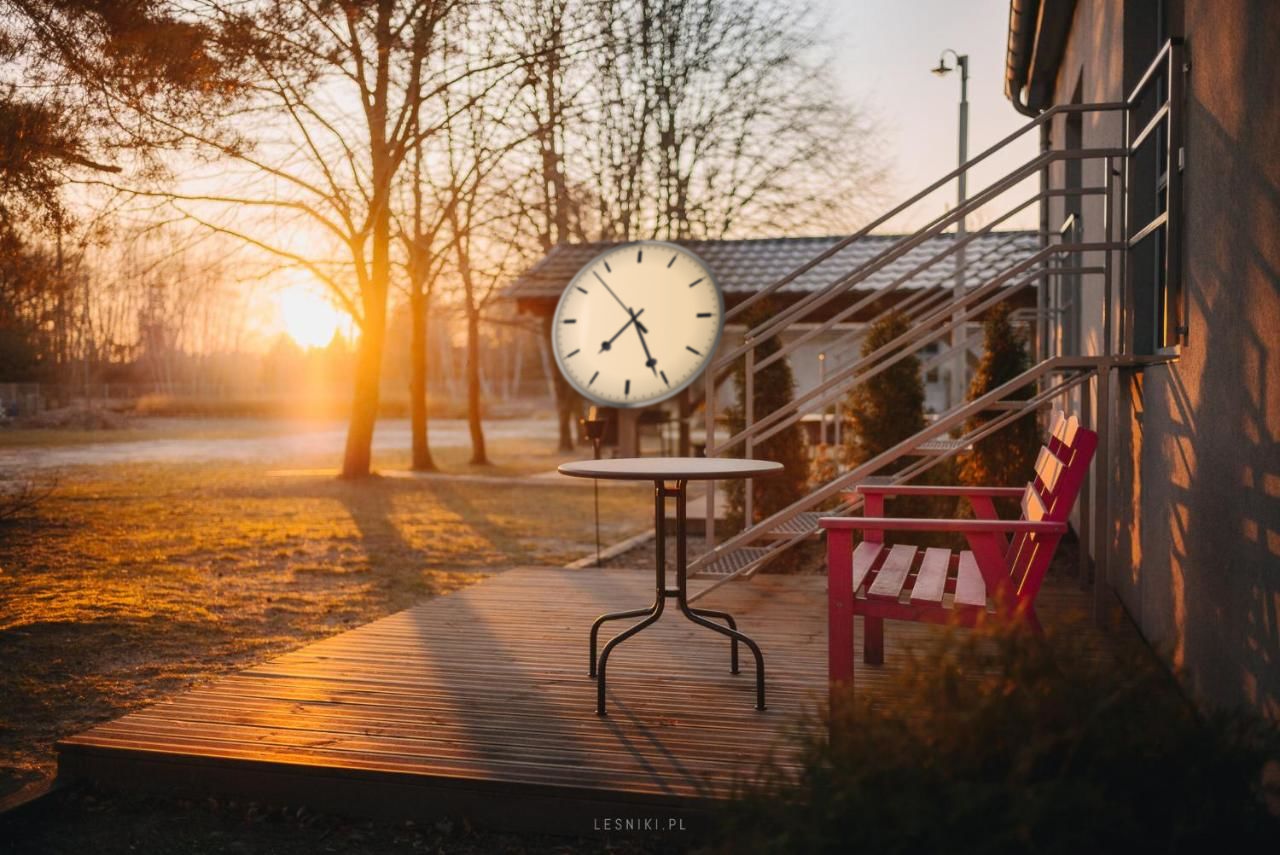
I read {"hour": 7, "minute": 25, "second": 53}
